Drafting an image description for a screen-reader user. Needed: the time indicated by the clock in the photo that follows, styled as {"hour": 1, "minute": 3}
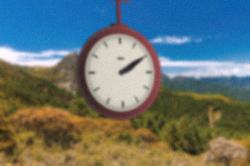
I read {"hour": 2, "minute": 10}
